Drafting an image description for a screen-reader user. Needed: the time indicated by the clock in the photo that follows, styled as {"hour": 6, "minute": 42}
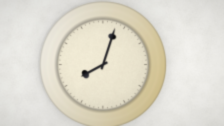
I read {"hour": 8, "minute": 3}
